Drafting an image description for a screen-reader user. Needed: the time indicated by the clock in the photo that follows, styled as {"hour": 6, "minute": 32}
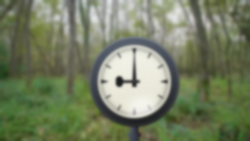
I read {"hour": 9, "minute": 0}
